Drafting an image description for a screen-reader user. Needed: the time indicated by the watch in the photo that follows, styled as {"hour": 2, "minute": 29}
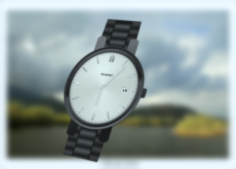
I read {"hour": 6, "minute": 6}
